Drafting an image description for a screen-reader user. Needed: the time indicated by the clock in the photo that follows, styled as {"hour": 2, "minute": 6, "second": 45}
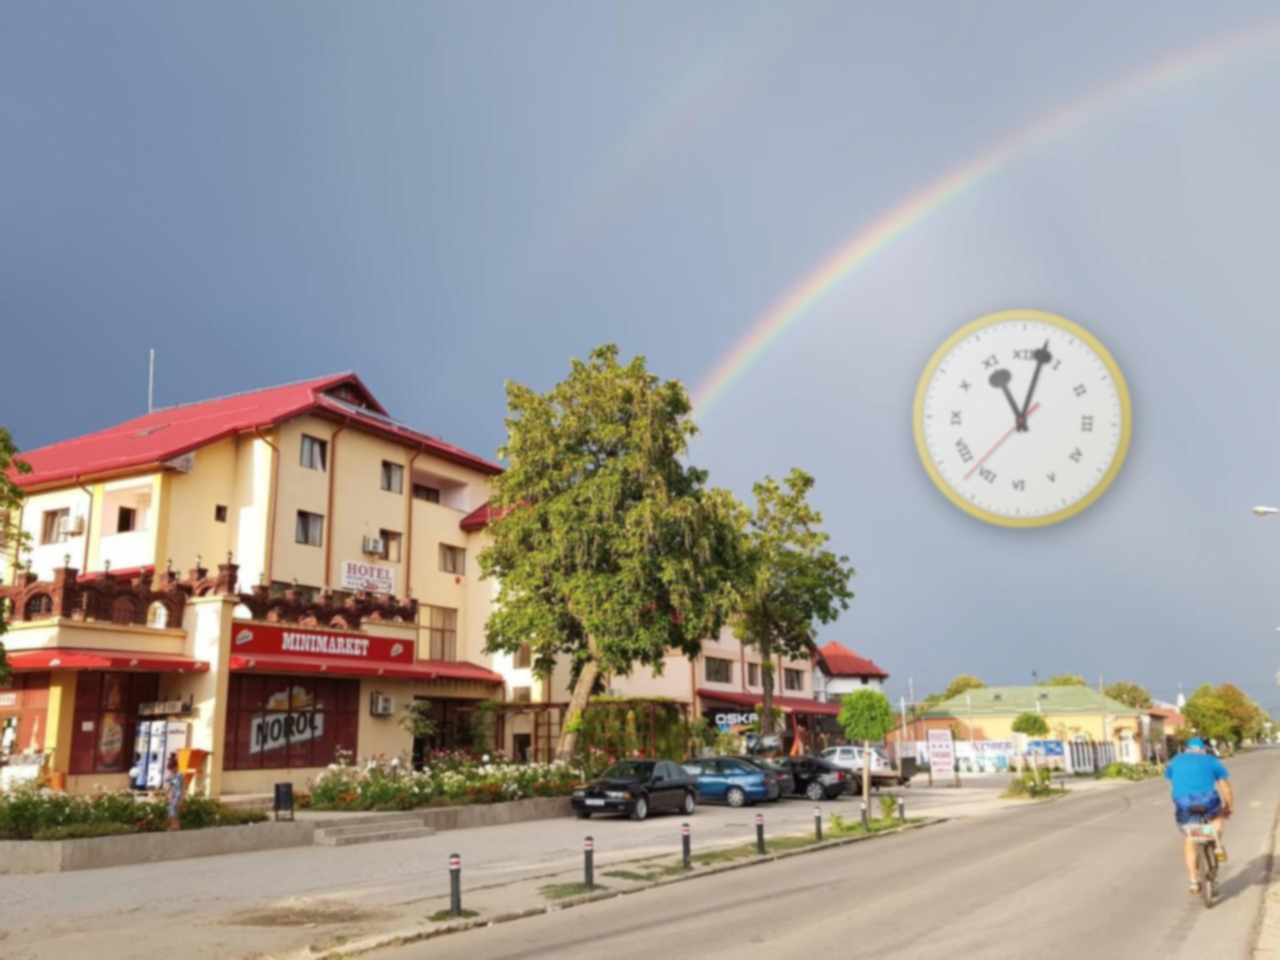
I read {"hour": 11, "minute": 2, "second": 37}
